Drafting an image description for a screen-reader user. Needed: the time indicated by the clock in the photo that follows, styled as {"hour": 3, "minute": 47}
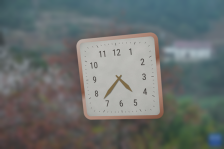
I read {"hour": 4, "minute": 37}
